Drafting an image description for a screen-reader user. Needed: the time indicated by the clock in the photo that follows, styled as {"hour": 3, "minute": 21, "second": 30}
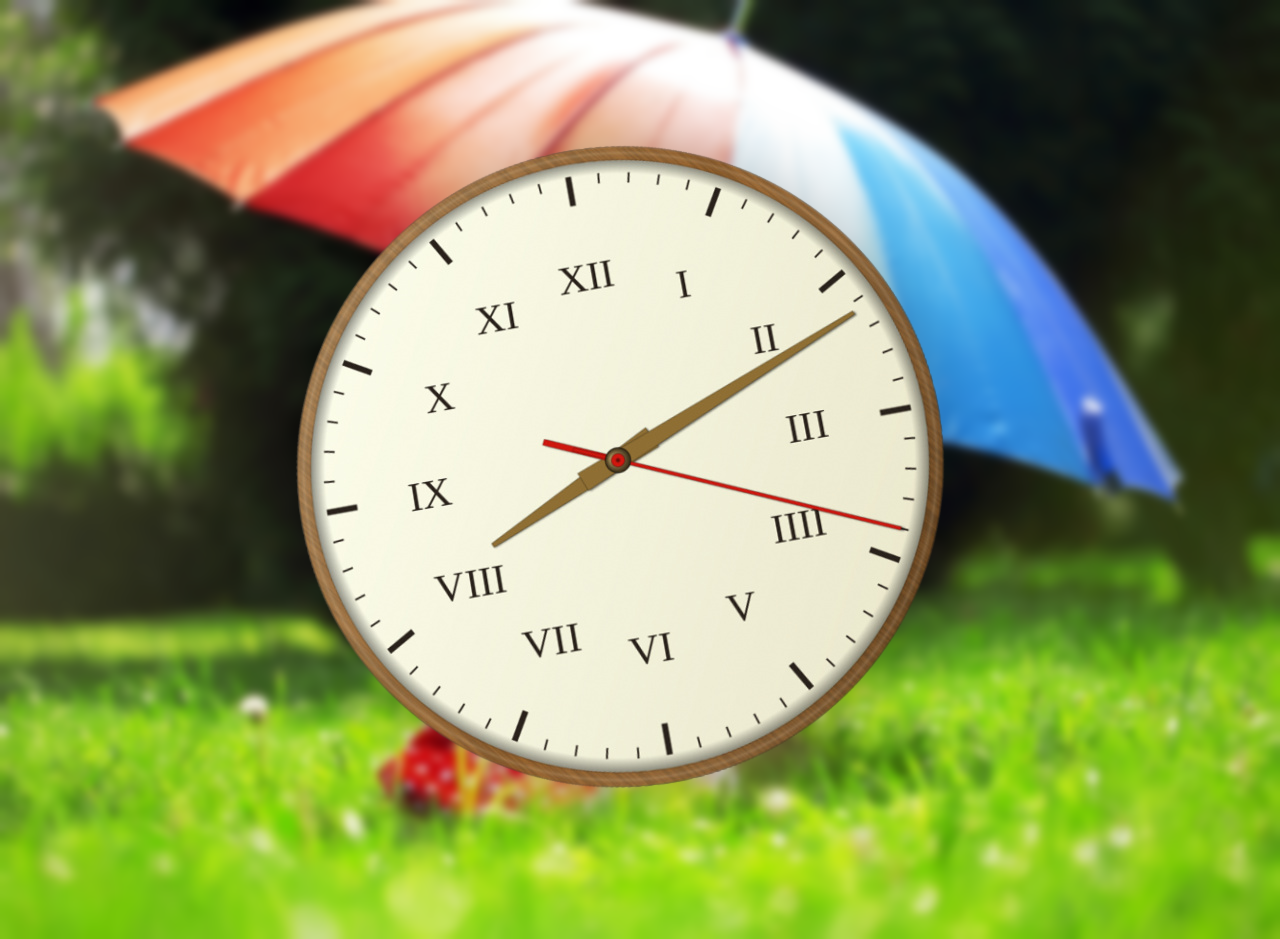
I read {"hour": 8, "minute": 11, "second": 19}
